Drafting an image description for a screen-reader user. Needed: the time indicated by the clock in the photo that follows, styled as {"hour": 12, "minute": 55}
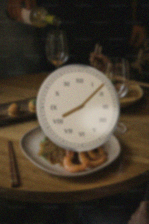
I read {"hour": 8, "minute": 8}
